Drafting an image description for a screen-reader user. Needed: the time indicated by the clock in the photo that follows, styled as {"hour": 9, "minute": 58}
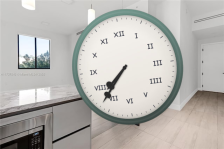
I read {"hour": 7, "minute": 37}
